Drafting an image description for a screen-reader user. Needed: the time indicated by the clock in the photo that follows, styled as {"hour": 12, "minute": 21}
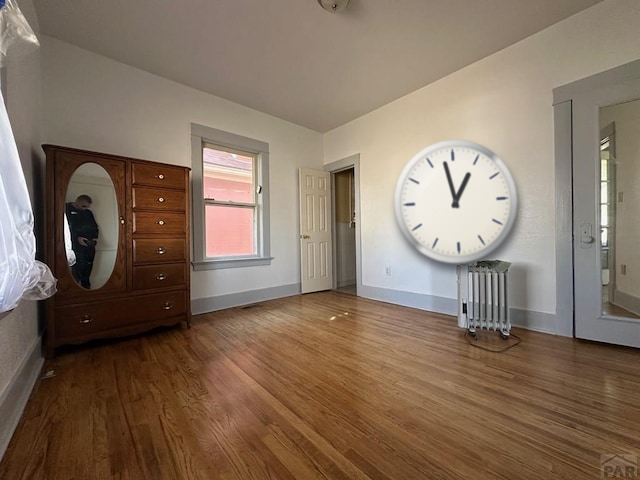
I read {"hour": 12, "minute": 58}
